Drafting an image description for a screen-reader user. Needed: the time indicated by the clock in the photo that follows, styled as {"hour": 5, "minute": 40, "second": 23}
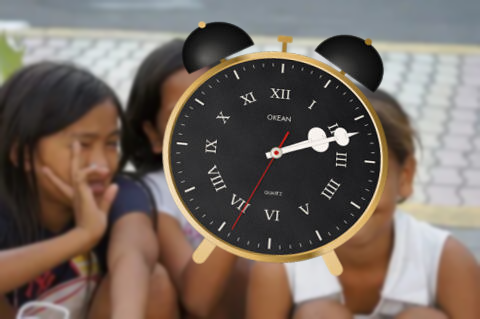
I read {"hour": 2, "minute": 11, "second": 34}
